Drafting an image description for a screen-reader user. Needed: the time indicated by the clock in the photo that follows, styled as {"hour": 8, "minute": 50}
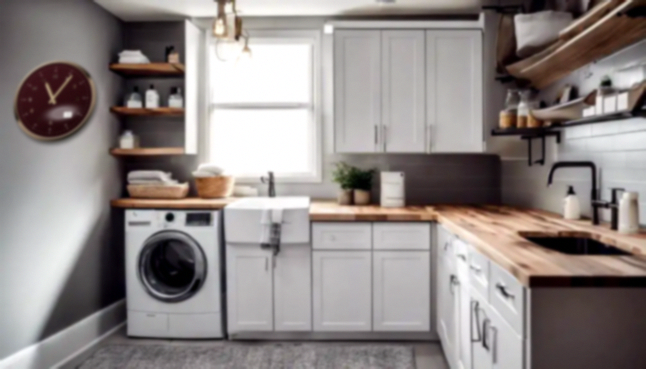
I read {"hour": 11, "minute": 6}
